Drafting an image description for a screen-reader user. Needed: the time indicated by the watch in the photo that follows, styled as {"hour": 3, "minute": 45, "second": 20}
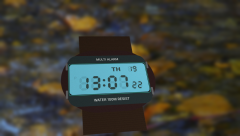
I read {"hour": 13, "minute": 7, "second": 22}
